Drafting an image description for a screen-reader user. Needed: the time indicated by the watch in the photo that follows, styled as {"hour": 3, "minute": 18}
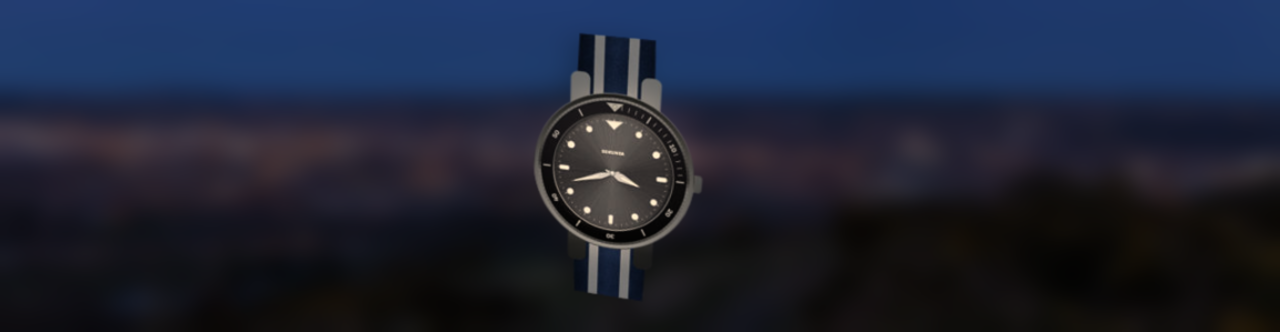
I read {"hour": 3, "minute": 42}
